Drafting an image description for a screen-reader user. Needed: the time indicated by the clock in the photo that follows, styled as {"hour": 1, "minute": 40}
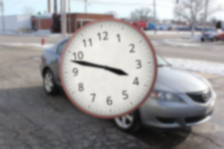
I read {"hour": 3, "minute": 48}
